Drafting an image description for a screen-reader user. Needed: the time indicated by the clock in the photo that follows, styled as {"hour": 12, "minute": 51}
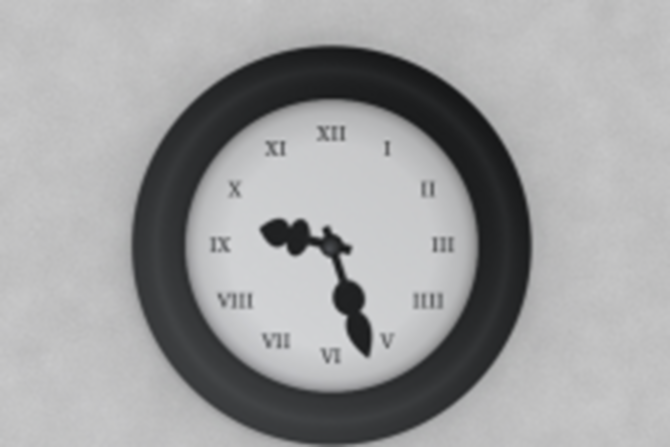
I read {"hour": 9, "minute": 27}
